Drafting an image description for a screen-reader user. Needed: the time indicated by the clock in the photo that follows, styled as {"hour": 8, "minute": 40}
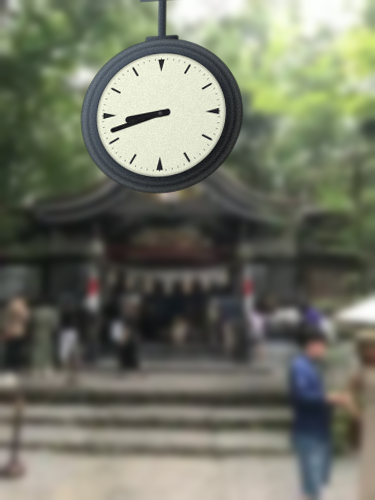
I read {"hour": 8, "minute": 42}
